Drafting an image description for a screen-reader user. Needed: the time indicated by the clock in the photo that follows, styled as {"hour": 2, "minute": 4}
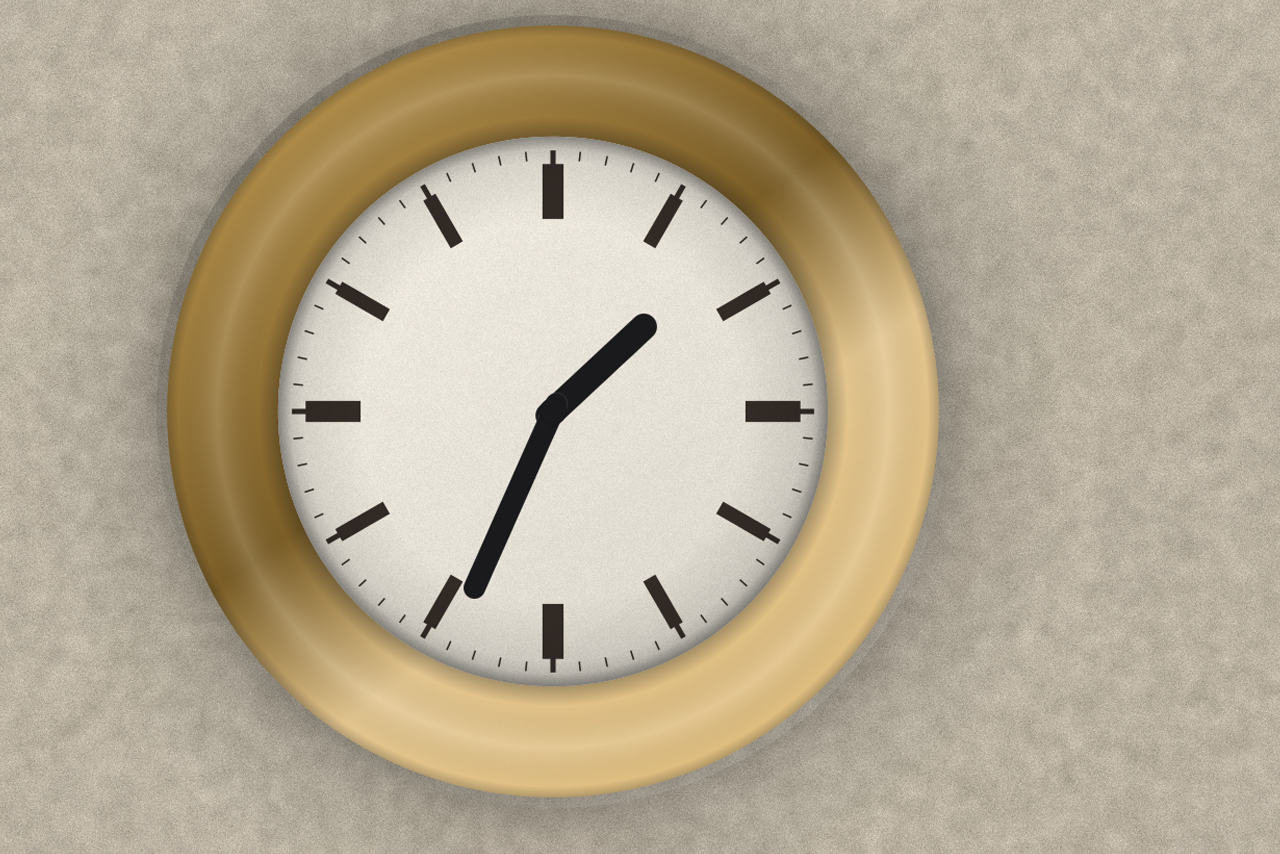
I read {"hour": 1, "minute": 34}
